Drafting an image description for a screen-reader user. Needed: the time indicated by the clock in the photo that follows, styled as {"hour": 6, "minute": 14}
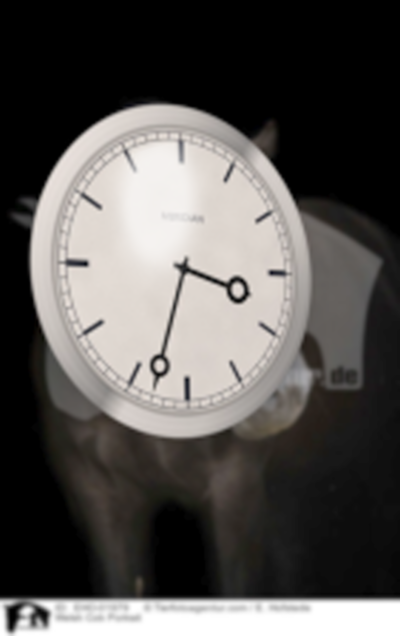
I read {"hour": 3, "minute": 33}
